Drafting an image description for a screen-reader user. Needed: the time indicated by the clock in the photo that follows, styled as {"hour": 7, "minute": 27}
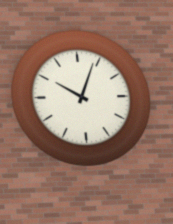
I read {"hour": 10, "minute": 4}
